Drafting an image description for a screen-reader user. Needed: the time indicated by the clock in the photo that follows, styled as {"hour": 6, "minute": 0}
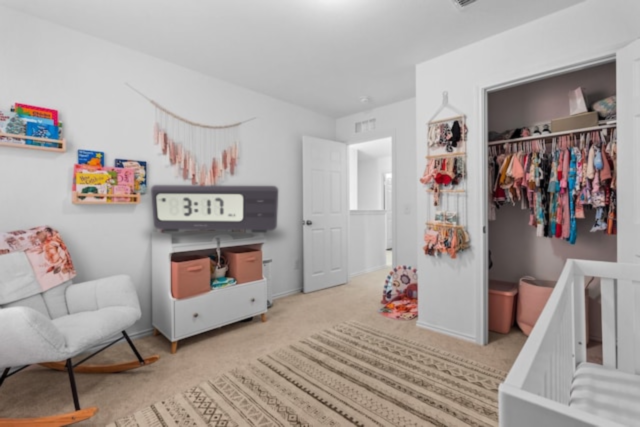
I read {"hour": 3, "minute": 17}
